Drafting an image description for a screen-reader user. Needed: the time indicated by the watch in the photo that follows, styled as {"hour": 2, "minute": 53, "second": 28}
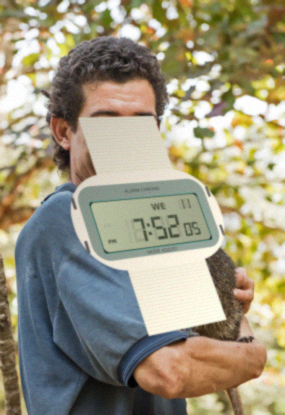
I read {"hour": 7, "minute": 52, "second": 5}
